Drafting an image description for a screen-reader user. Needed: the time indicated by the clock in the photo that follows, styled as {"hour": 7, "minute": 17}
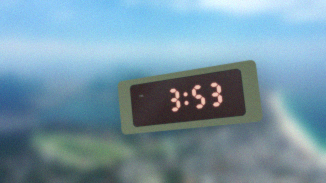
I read {"hour": 3, "minute": 53}
